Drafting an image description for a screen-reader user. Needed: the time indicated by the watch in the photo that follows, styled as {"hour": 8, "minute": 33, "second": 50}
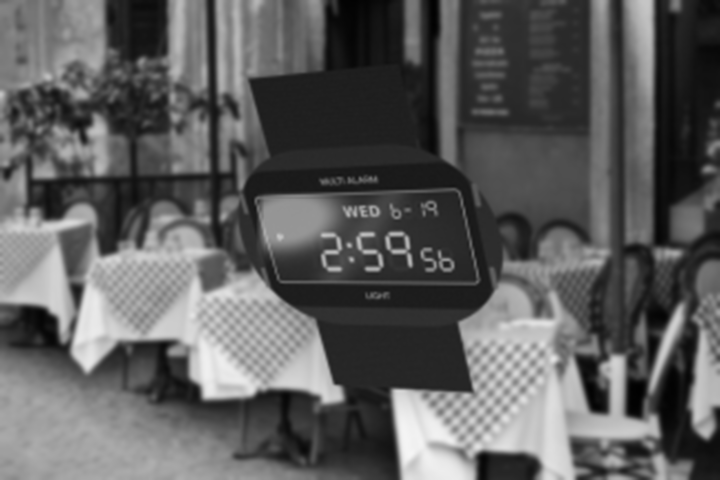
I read {"hour": 2, "minute": 59, "second": 56}
